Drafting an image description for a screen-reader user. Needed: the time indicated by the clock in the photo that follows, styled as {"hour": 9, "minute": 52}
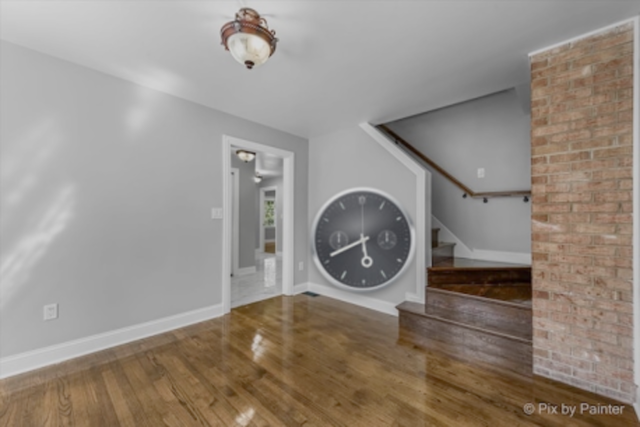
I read {"hour": 5, "minute": 41}
